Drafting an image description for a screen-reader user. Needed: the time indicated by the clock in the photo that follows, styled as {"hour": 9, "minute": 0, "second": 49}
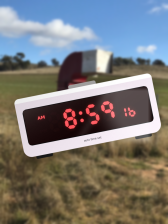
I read {"hour": 8, "minute": 59, "second": 16}
